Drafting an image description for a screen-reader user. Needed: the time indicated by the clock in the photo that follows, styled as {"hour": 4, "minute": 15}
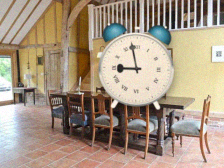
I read {"hour": 8, "minute": 58}
